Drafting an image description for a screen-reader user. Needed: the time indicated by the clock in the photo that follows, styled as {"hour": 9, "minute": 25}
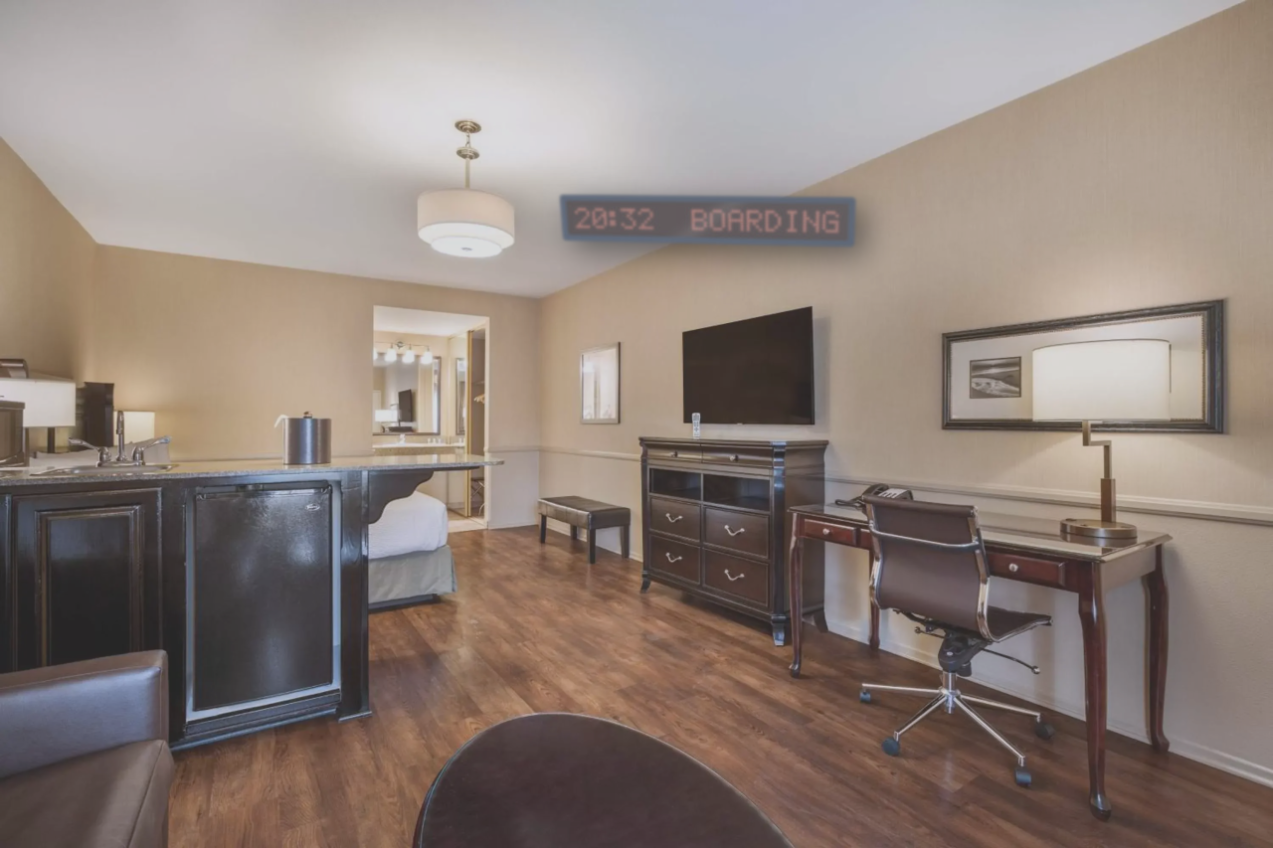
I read {"hour": 20, "minute": 32}
